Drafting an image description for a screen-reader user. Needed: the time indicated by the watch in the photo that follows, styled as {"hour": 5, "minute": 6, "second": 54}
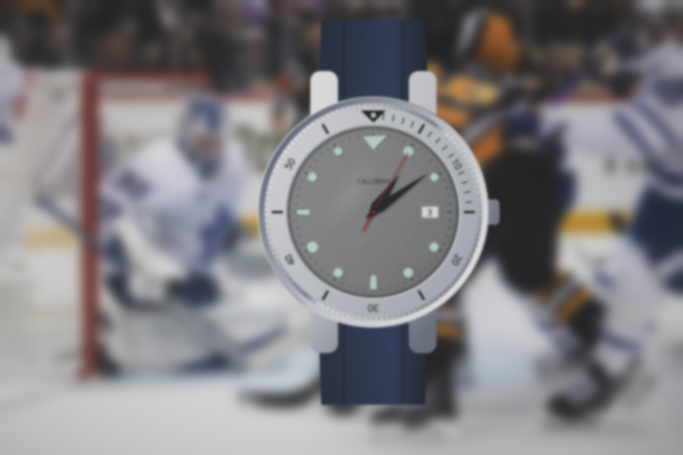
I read {"hour": 1, "minute": 9, "second": 5}
